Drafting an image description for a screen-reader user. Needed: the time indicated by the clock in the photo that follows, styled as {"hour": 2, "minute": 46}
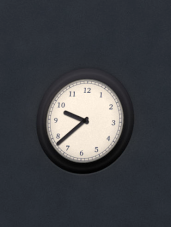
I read {"hour": 9, "minute": 38}
